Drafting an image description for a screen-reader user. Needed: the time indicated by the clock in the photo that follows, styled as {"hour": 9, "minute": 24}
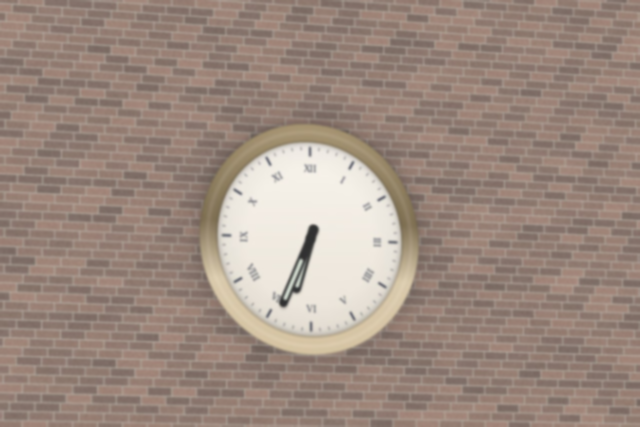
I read {"hour": 6, "minute": 34}
